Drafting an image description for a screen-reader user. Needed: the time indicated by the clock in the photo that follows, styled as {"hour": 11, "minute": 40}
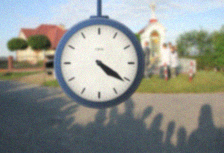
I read {"hour": 4, "minute": 21}
